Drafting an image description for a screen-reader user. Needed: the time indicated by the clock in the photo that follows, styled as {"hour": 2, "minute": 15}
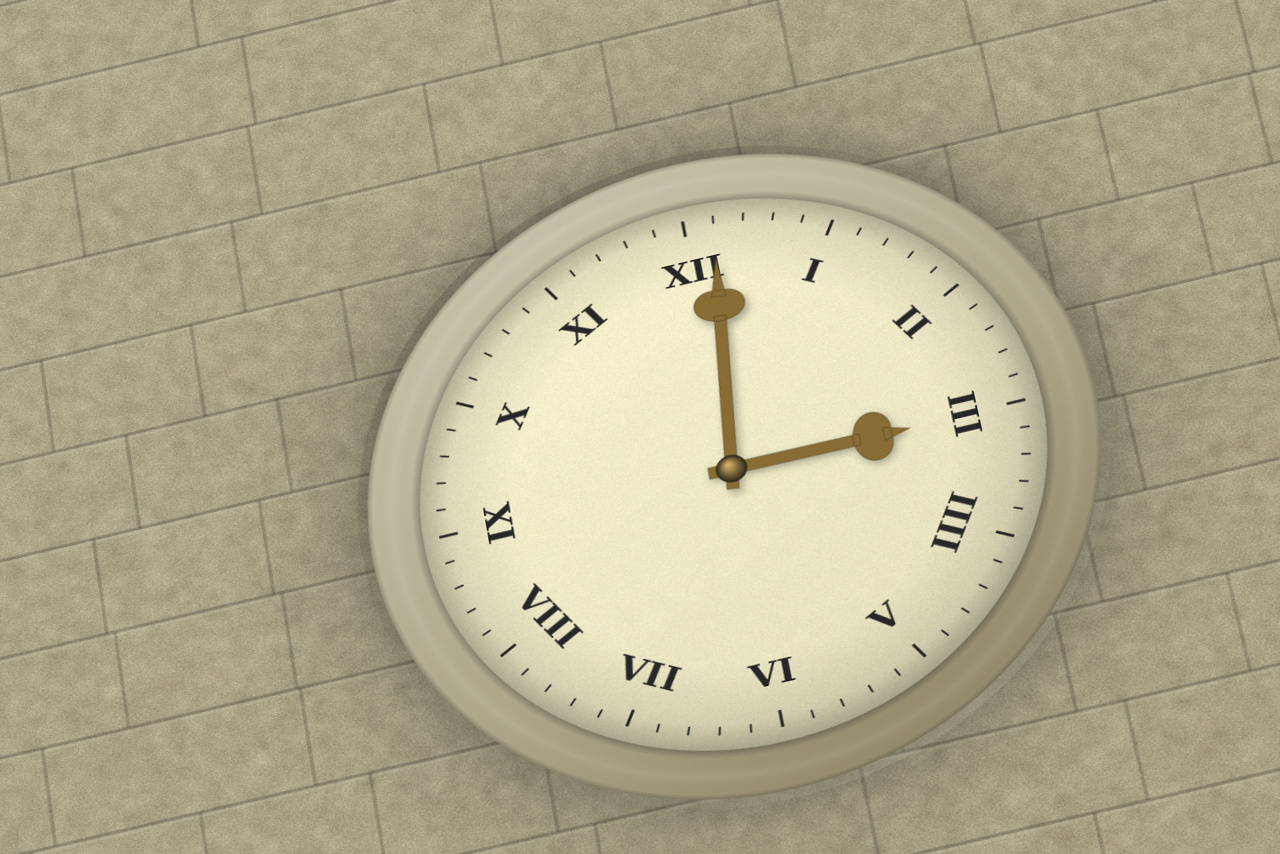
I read {"hour": 3, "minute": 1}
